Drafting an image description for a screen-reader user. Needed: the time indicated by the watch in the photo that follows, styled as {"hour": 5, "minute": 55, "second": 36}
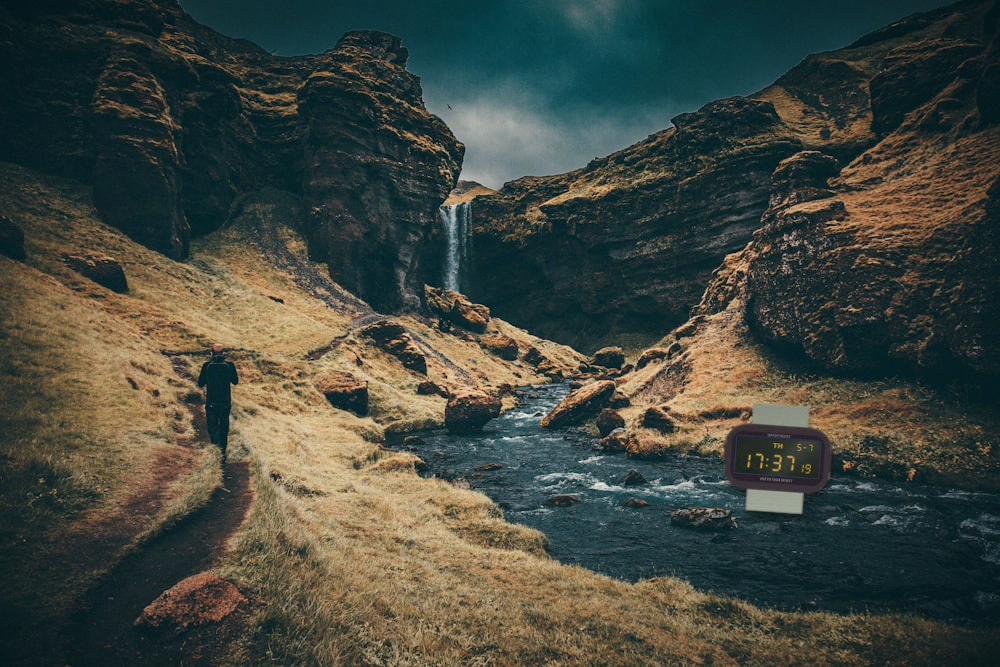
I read {"hour": 17, "minute": 37, "second": 19}
